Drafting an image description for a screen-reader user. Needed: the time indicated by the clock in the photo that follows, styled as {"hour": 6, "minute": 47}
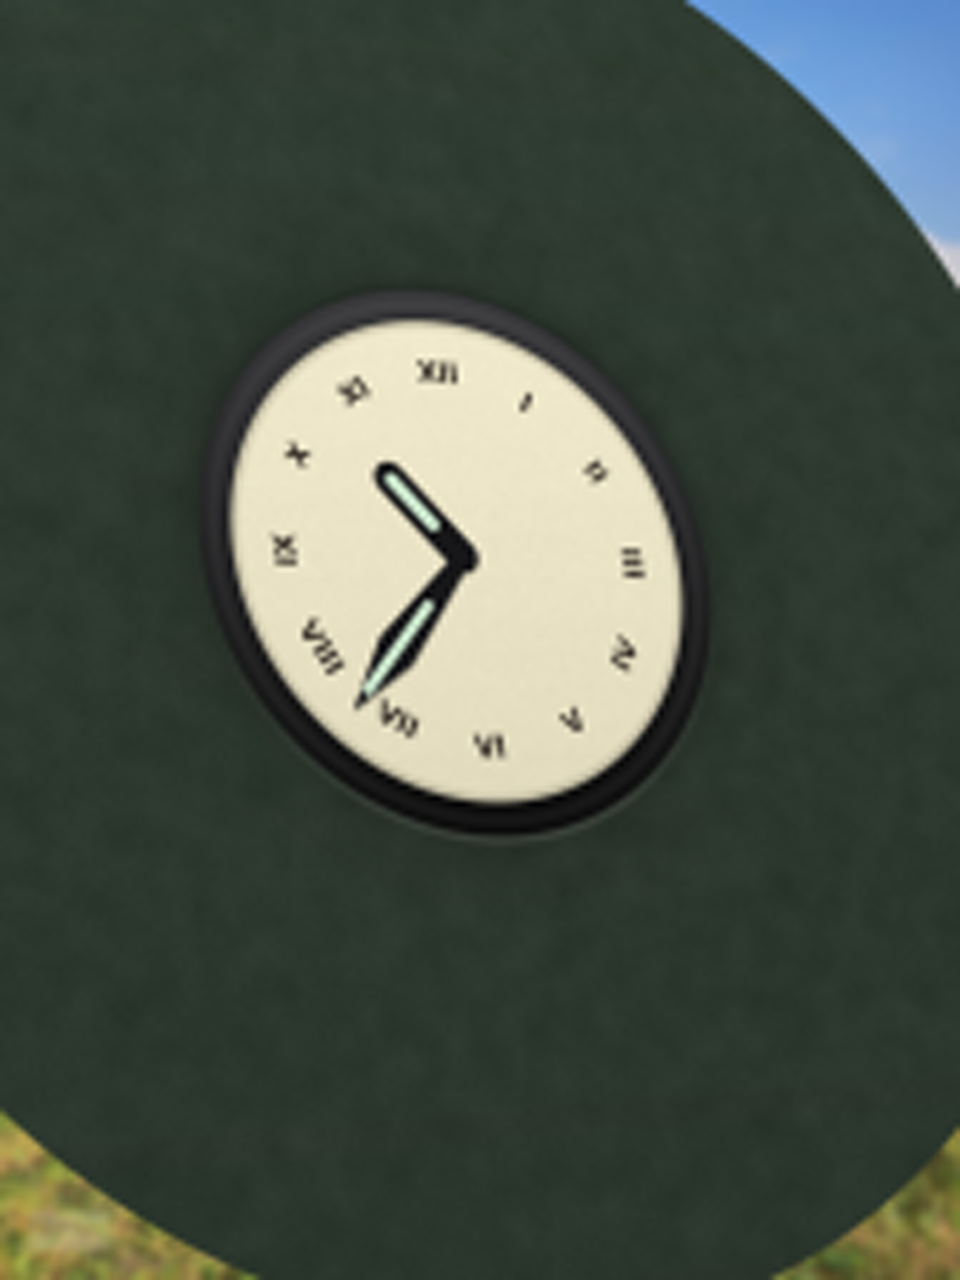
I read {"hour": 10, "minute": 37}
